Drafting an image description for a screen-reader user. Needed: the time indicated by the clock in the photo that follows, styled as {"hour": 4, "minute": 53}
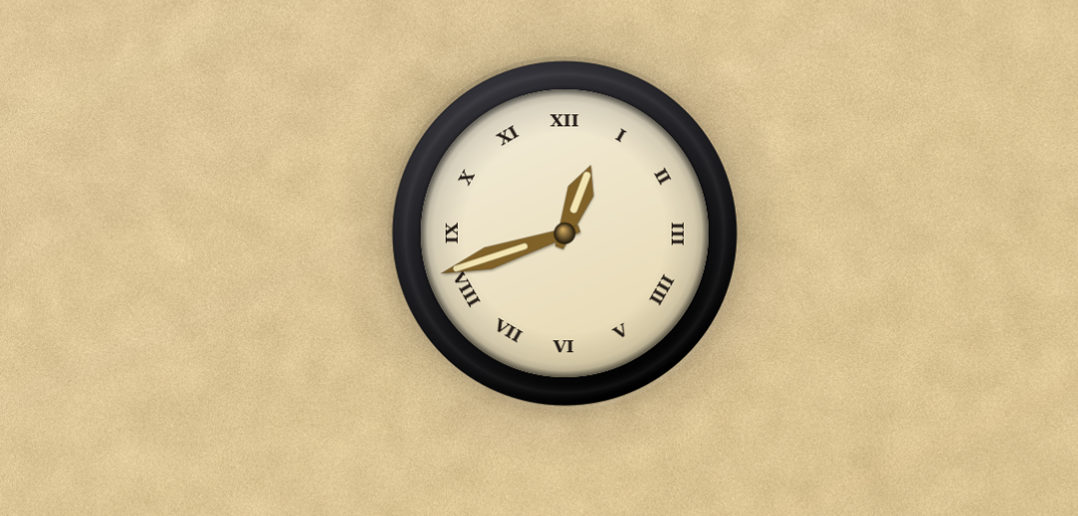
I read {"hour": 12, "minute": 42}
